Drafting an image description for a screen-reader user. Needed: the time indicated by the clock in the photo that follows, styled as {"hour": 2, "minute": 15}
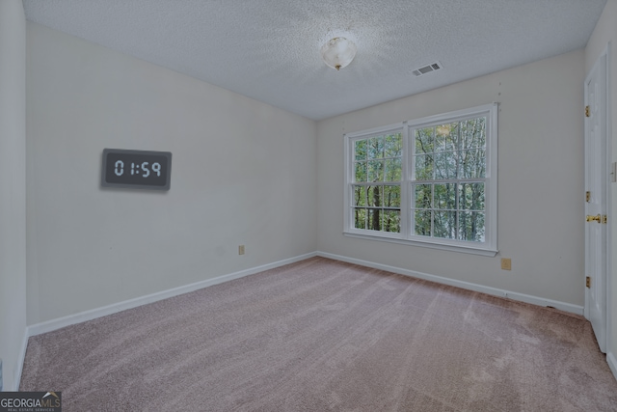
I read {"hour": 1, "minute": 59}
